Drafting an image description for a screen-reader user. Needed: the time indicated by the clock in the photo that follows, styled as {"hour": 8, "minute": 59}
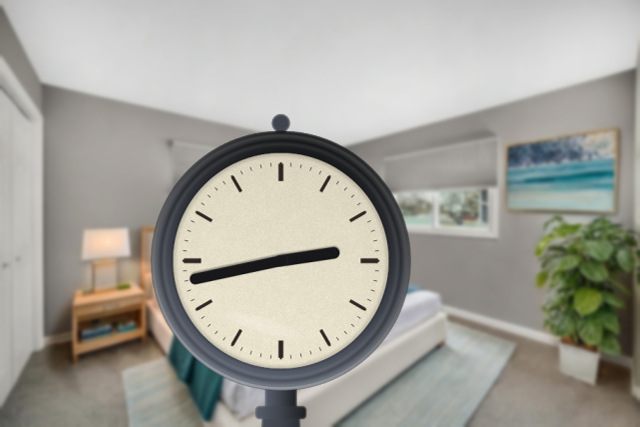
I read {"hour": 2, "minute": 43}
